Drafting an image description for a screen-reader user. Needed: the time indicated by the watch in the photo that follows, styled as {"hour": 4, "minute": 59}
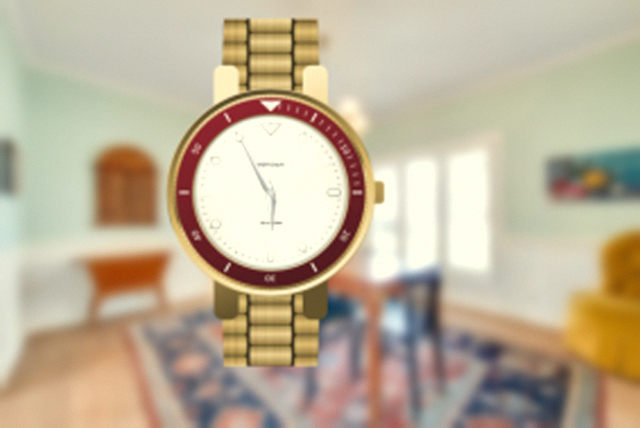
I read {"hour": 5, "minute": 55}
